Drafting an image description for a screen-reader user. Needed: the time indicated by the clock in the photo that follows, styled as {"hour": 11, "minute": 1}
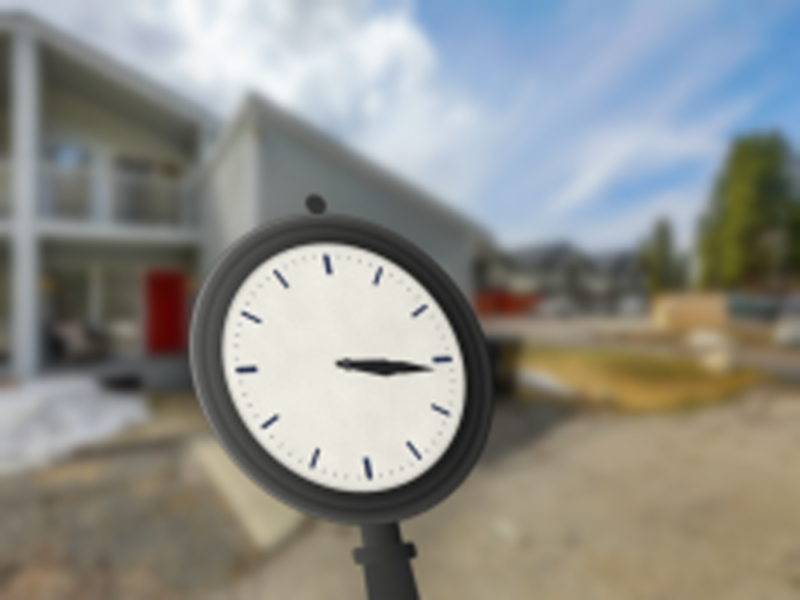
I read {"hour": 3, "minute": 16}
